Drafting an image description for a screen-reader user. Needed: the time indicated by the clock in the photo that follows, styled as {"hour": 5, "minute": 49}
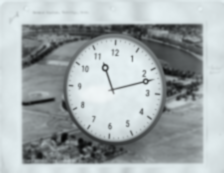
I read {"hour": 11, "minute": 12}
